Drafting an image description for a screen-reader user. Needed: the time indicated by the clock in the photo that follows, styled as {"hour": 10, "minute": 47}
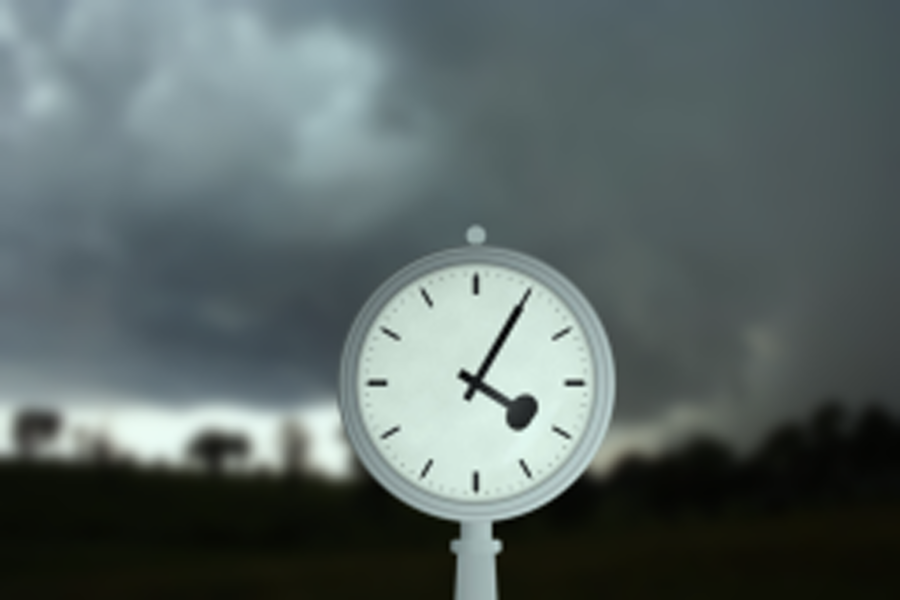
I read {"hour": 4, "minute": 5}
